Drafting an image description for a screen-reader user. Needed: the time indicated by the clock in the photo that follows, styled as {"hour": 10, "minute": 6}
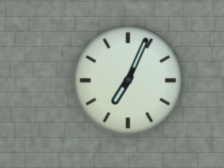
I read {"hour": 7, "minute": 4}
